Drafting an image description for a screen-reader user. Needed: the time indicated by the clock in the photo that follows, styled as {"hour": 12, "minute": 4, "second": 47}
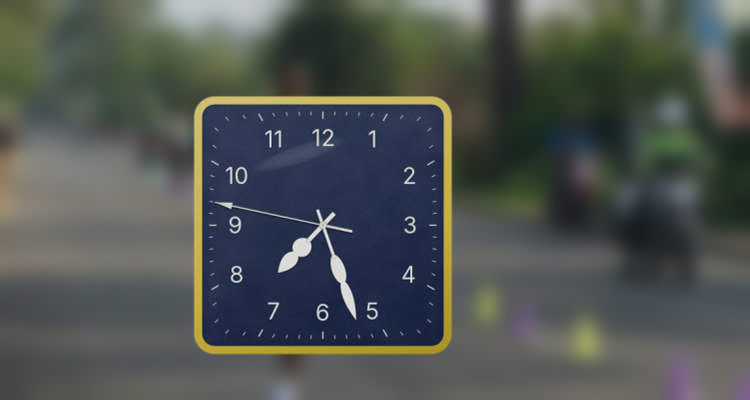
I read {"hour": 7, "minute": 26, "second": 47}
